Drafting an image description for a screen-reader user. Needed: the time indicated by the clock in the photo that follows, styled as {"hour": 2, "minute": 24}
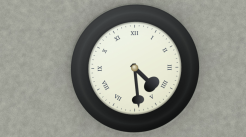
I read {"hour": 4, "minute": 29}
